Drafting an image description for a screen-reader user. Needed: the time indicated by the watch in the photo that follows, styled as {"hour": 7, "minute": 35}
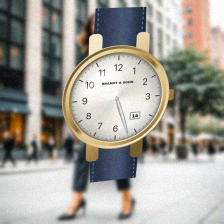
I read {"hour": 5, "minute": 27}
